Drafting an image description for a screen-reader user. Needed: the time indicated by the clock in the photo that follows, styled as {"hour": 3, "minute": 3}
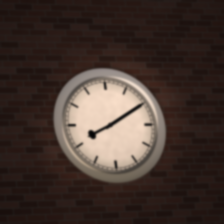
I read {"hour": 8, "minute": 10}
